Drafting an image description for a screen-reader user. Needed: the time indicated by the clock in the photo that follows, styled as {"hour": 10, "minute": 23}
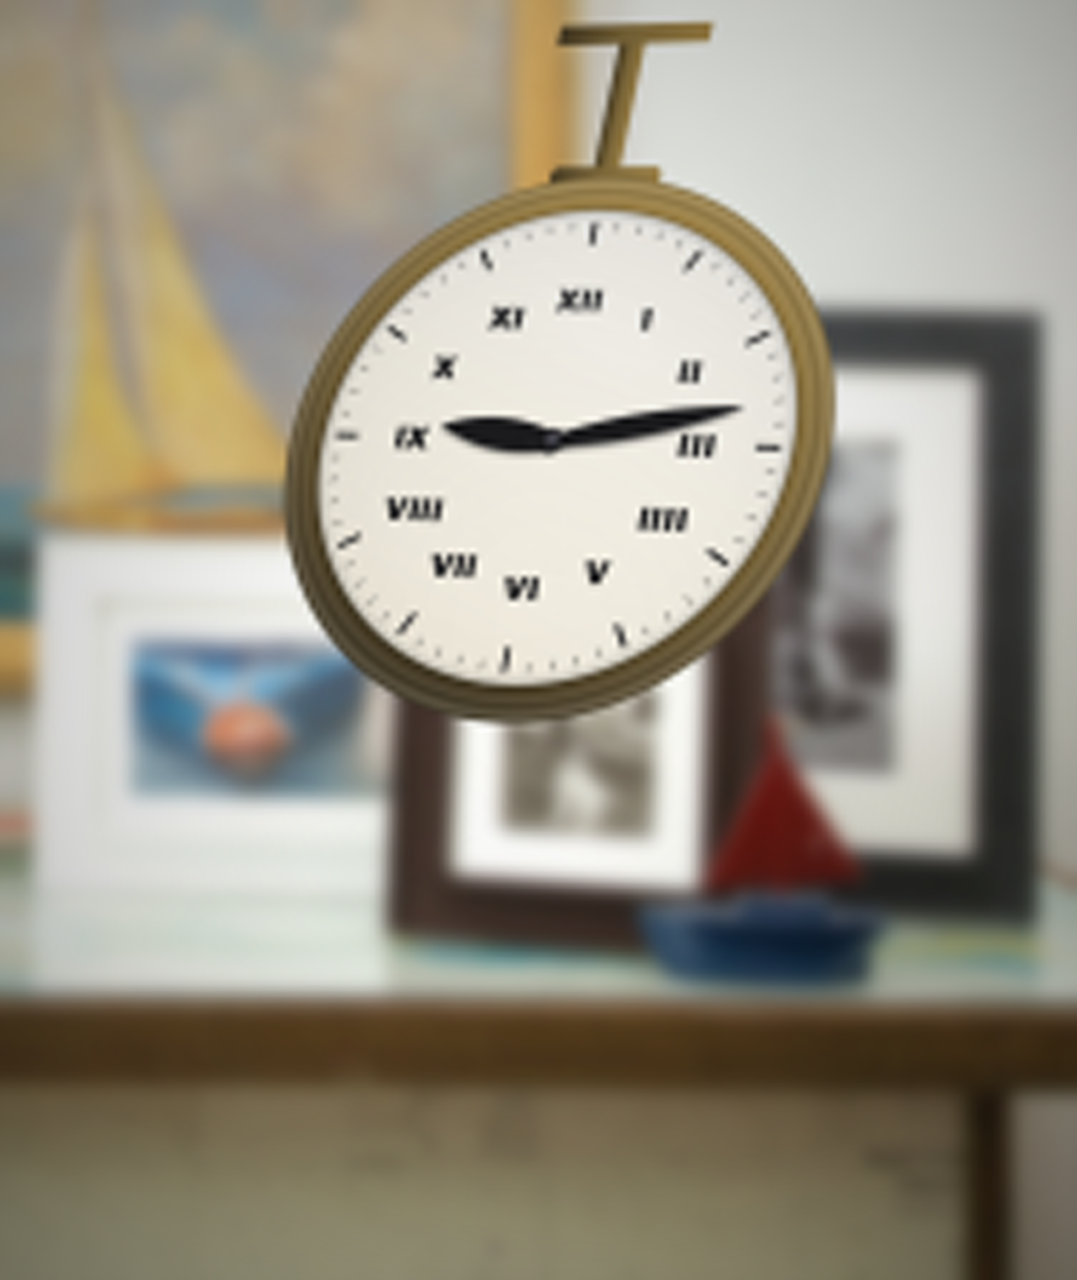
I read {"hour": 9, "minute": 13}
